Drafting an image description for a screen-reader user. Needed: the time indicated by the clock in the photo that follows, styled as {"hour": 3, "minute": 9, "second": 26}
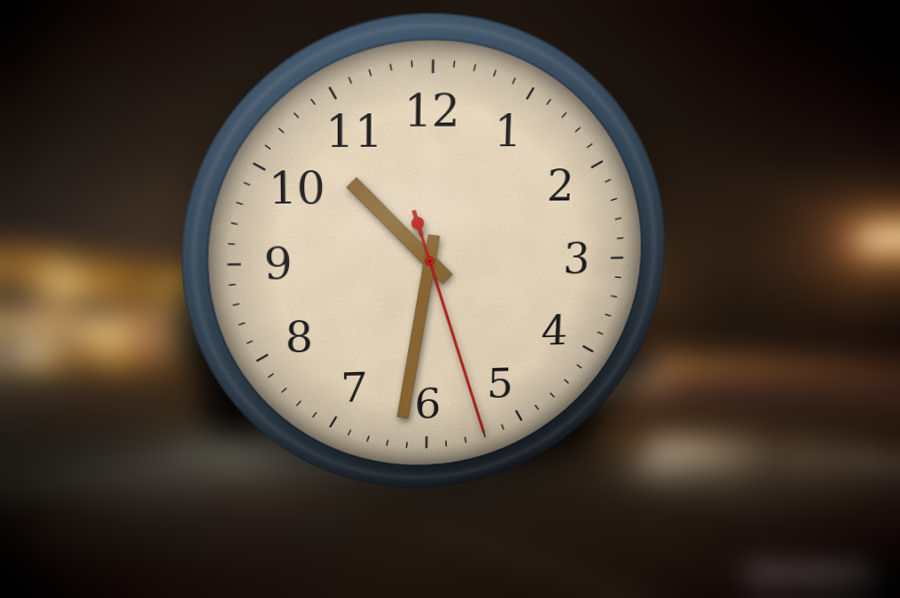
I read {"hour": 10, "minute": 31, "second": 27}
